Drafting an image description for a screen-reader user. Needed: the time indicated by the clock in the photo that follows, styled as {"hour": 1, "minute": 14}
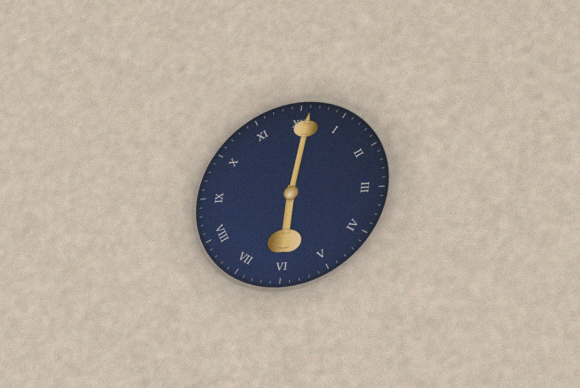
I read {"hour": 6, "minute": 1}
